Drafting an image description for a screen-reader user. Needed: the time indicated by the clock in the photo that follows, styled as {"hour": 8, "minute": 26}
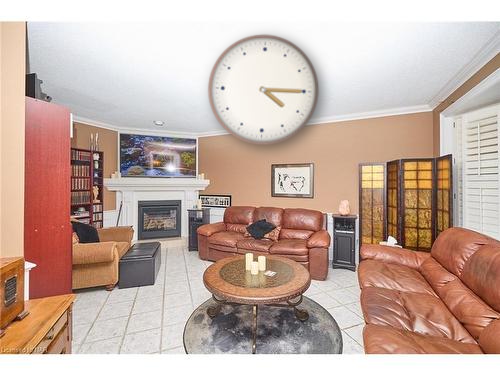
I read {"hour": 4, "minute": 15}
